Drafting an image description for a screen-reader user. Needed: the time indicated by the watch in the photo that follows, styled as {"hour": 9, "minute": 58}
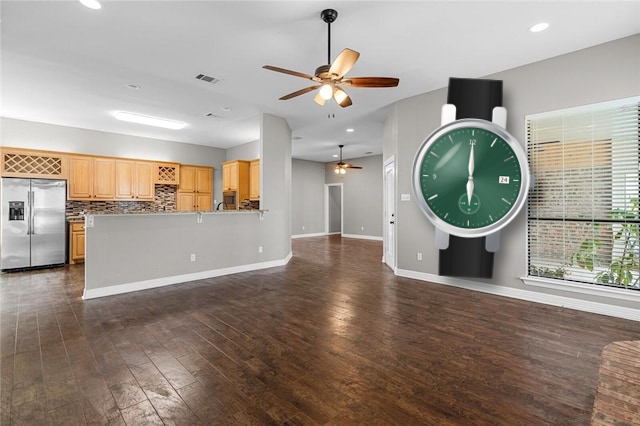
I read {"hour": 6, "minute": 0}
